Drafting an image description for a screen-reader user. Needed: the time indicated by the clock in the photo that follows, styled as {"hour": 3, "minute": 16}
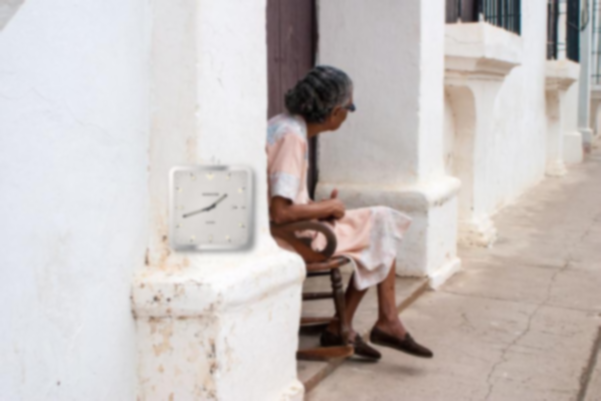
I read {"hour": 1, "minute": 42}
